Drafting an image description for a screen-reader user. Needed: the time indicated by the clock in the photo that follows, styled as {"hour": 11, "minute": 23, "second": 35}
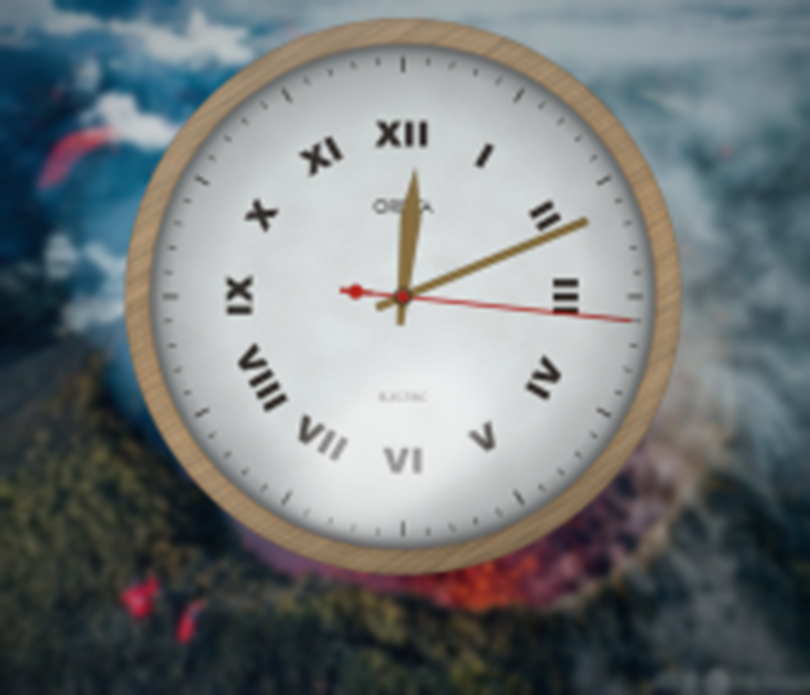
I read {"hour": 12, "minute": 11, "second": 16}
